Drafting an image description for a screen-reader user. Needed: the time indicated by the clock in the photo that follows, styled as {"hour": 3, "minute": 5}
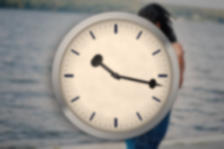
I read {"hour": 10, "minute": 17}
